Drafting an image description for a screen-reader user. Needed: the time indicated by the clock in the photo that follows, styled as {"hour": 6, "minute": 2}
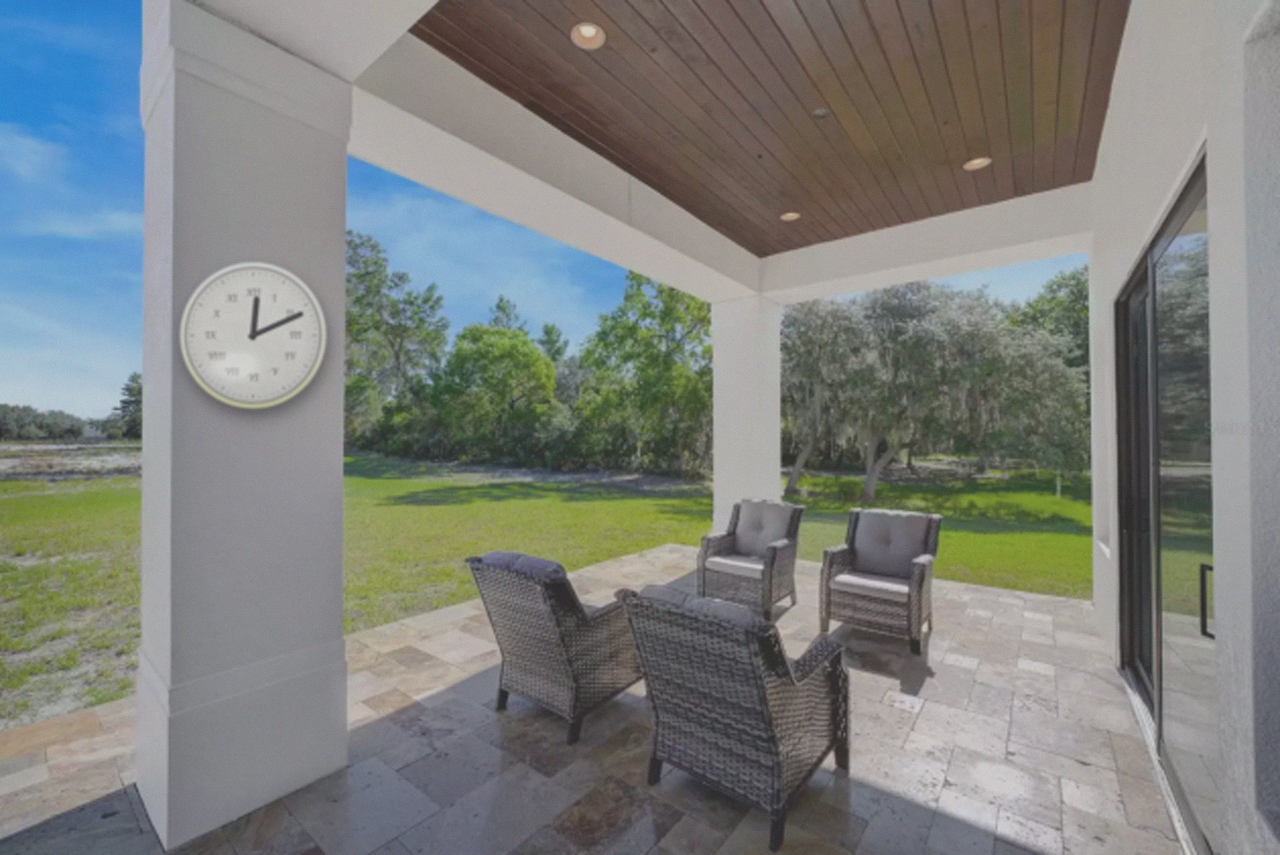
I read {"hour": 12, "minute": 11}
